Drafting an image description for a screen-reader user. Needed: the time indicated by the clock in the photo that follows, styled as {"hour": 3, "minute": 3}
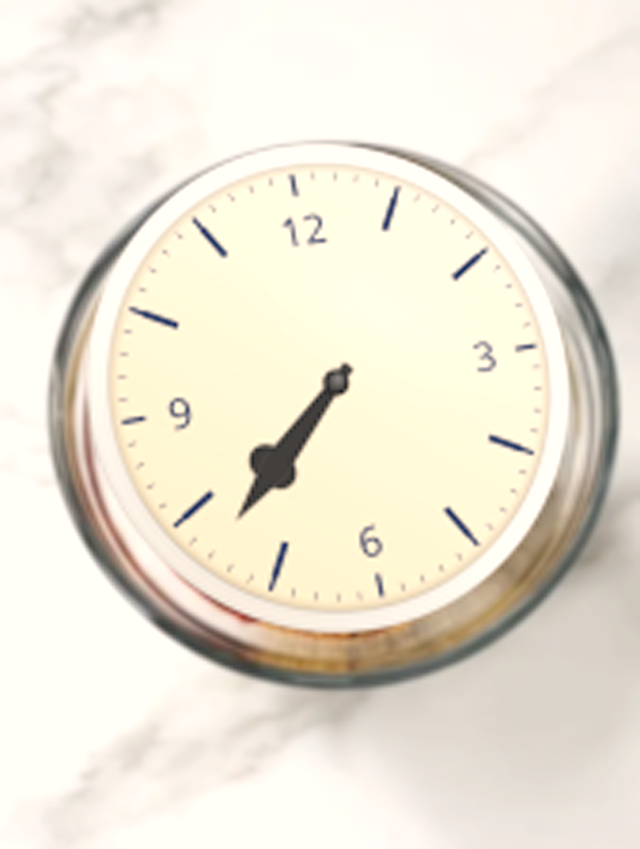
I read {"hour": 7, "minute": 38}
